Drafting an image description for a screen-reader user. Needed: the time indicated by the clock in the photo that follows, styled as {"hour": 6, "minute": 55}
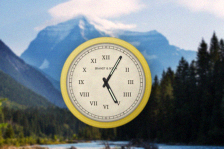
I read {"hour": 5, "minute": 5}
